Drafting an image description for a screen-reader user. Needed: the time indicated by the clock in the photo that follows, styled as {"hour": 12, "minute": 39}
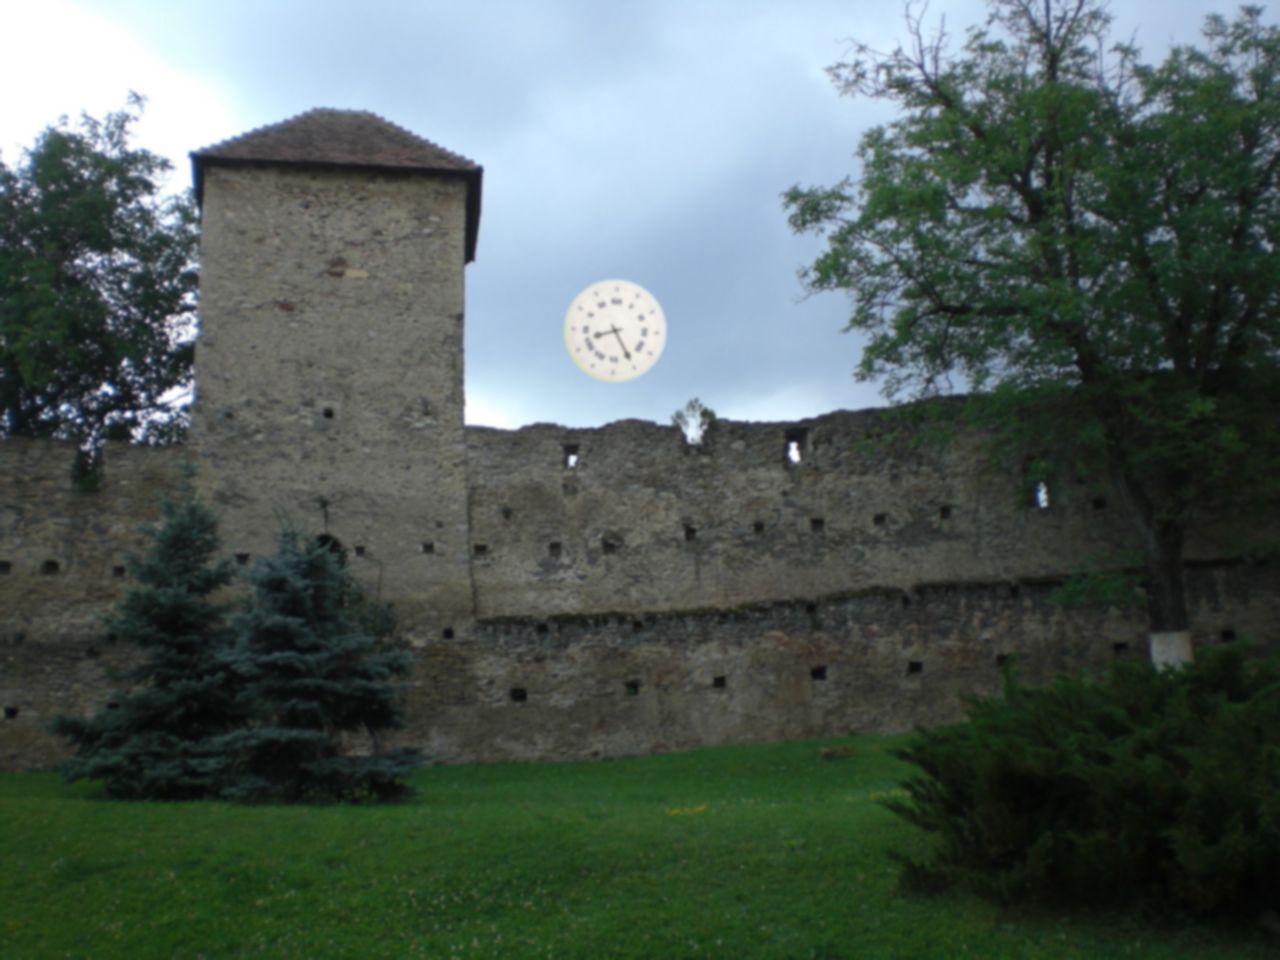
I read {"hour": 8, "minute": 25}
